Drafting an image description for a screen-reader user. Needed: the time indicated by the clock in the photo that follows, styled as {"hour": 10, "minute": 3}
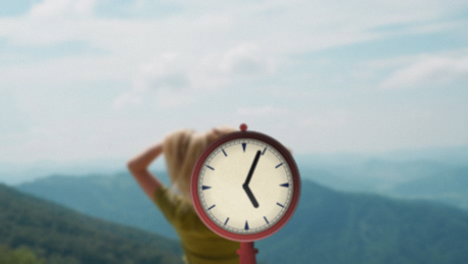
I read {"hour": 5, "minute": 4}
